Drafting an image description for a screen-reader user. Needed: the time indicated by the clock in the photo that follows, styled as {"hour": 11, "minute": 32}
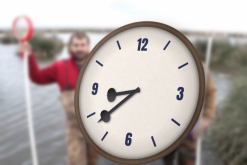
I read {"hour": 8, "minute": 38}
